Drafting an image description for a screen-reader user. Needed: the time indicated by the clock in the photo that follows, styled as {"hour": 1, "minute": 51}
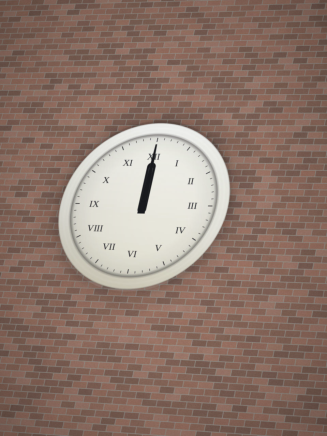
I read {"hour": 12, "minute": 0}
